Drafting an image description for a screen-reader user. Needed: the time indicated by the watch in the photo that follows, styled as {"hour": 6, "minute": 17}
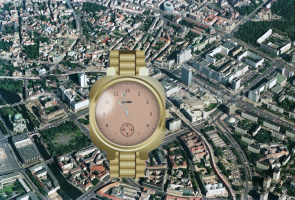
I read {"hour": 10, "minute": 58}
